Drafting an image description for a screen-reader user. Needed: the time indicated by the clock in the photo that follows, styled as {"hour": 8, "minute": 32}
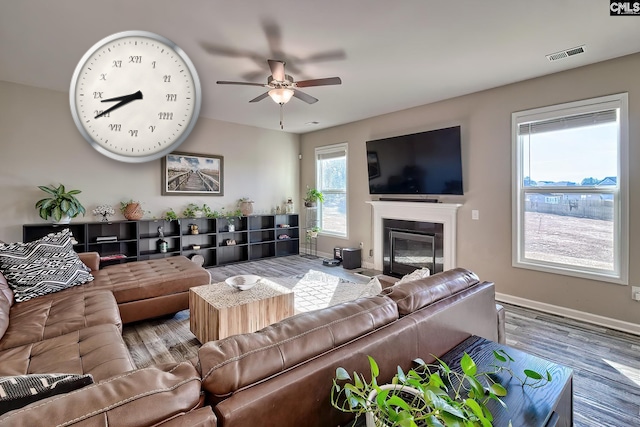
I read {"hour": 8, "minute": 40}
